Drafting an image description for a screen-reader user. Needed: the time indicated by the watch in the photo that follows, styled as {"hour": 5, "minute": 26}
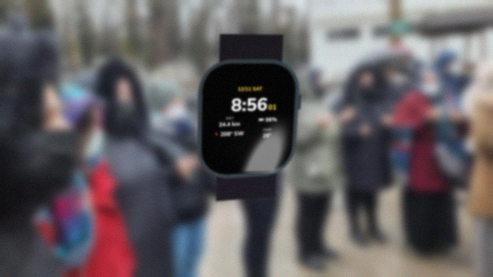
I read {"hour": 8, "minute": 56}
